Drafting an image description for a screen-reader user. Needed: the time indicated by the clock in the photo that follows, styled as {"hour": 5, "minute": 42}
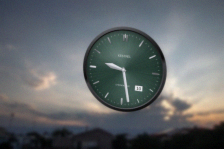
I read {"hour": 9, "minute": 28}
